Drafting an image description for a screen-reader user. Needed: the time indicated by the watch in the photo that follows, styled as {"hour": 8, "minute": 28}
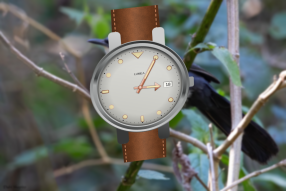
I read {"hour": 3, "minute": 5}
